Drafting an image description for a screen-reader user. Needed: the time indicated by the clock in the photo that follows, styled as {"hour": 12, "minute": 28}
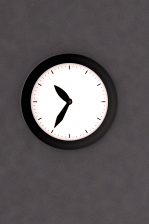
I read {"hour": 10, "minute": 35}
